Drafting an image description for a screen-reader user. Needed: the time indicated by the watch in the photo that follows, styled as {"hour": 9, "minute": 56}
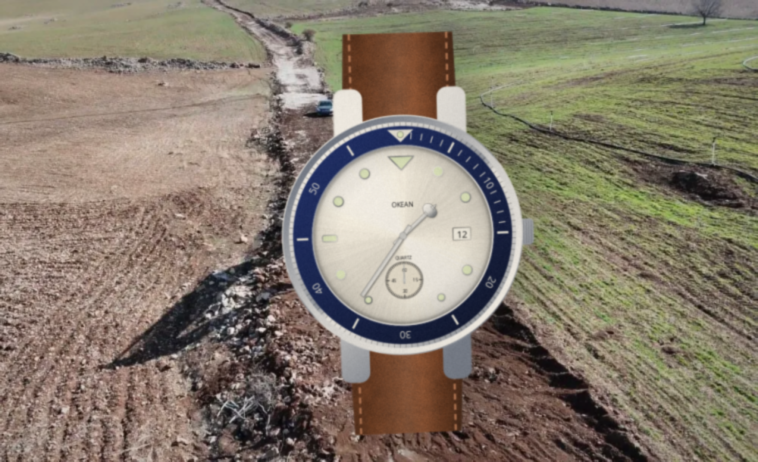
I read {"hour": 1, "minute": 36}
